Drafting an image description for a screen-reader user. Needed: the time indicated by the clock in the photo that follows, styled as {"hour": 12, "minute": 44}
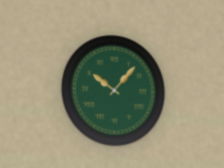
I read {"hour": 10, "minute": 7}
